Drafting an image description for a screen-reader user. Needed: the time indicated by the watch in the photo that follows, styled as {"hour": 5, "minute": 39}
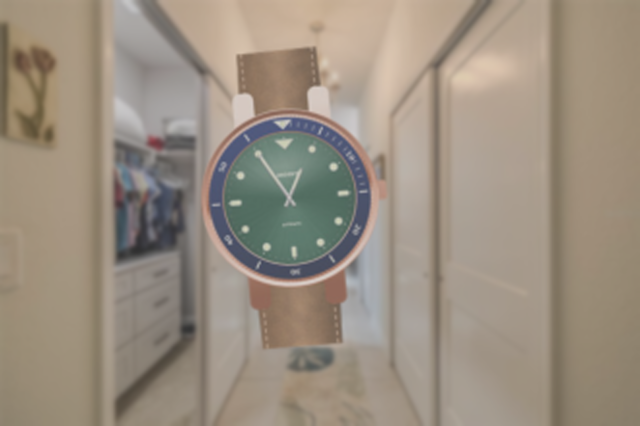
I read {"hour": 12, "minute": 55}
